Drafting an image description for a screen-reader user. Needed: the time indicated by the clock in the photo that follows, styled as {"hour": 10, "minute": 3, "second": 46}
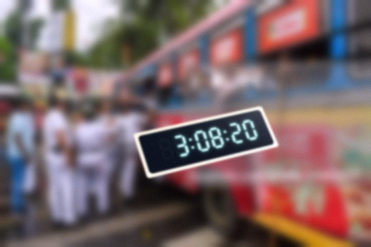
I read {"hour": 3, "minute": 8, "second": 20}
